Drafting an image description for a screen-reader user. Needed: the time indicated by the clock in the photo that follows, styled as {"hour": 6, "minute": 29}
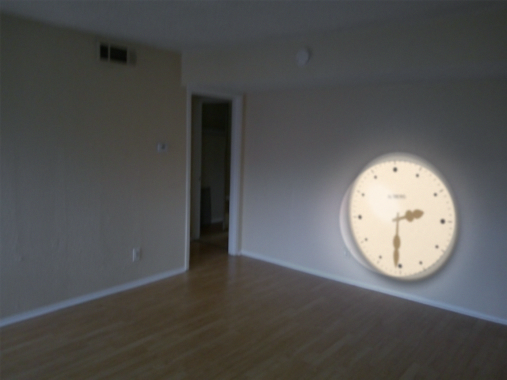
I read {"hour": 2, "minute": 31}
